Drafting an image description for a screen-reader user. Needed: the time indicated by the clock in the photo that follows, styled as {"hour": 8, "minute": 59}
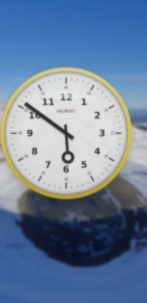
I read {"hour": 5, "minute": 51}
